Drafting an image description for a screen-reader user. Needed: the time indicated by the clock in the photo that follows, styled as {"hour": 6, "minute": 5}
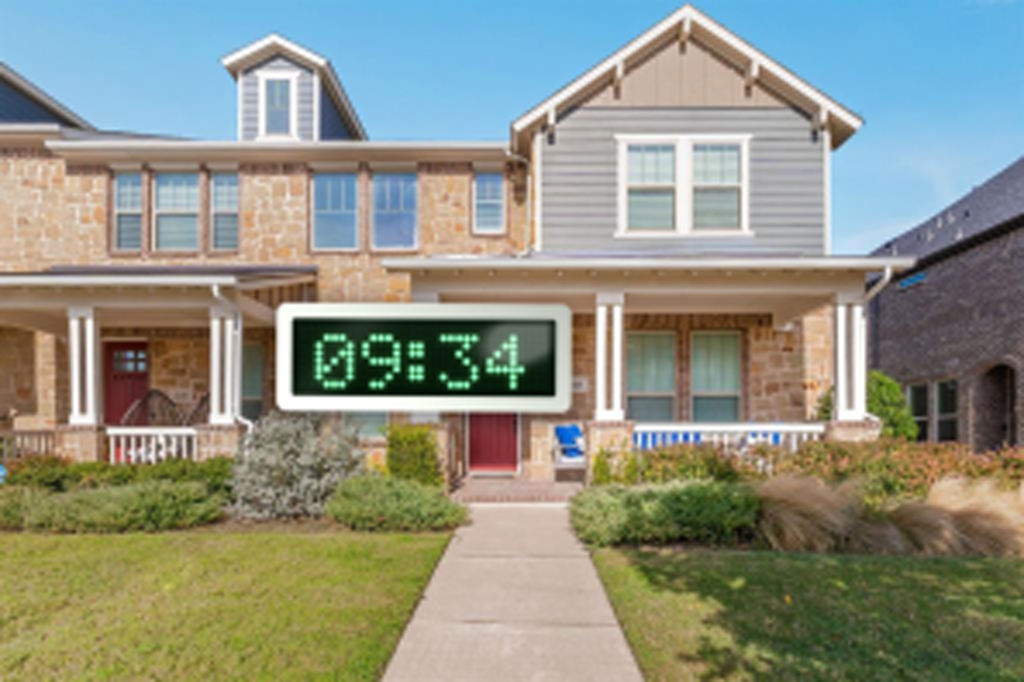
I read {"hour": 9, "minute": 34}
